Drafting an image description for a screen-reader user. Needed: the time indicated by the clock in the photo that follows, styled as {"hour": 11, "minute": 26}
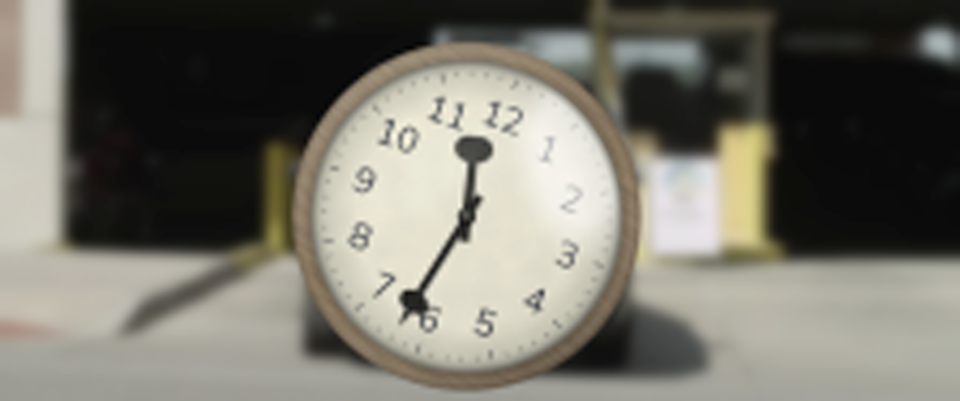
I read {"hour": 11, "minute": 32}
